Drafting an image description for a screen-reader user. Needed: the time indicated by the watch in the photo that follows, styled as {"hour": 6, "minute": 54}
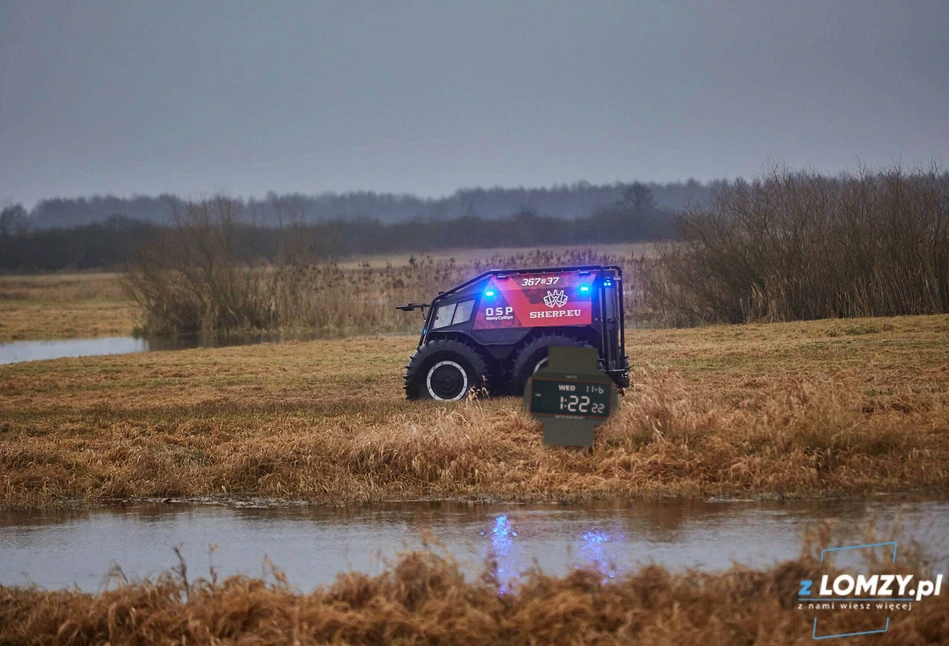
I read {"hour": 1, "minute": 22}
